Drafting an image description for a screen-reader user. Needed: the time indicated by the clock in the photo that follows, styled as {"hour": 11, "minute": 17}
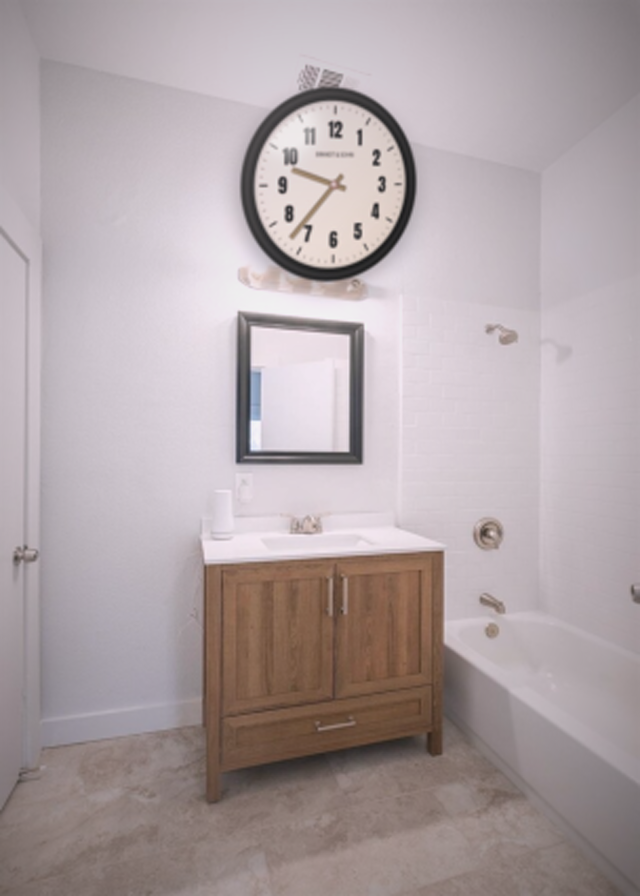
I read {"hour": 9, "minute": 37}
